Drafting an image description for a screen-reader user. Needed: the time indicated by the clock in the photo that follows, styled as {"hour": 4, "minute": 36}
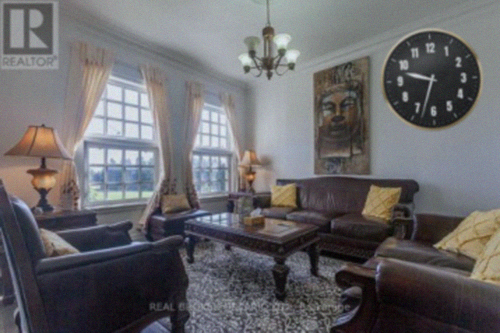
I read {"hour": 9, "minute": 33}
